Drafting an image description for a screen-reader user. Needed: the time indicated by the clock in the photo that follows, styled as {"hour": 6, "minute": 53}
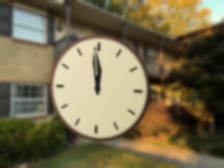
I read {"hour": 11, "minute": 59}
